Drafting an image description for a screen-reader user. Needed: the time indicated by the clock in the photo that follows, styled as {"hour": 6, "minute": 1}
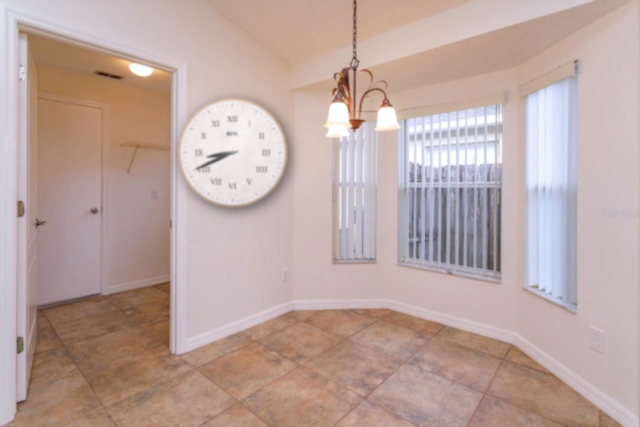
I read {"hour": 8, "minute": 41}
